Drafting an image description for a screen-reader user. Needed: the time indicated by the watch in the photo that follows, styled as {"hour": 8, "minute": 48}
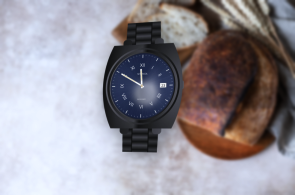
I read {"hour": 11, "minute": 50}
